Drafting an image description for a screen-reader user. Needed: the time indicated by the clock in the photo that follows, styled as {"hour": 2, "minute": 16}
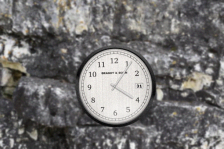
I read {"hour": 4, "minute": 6}
